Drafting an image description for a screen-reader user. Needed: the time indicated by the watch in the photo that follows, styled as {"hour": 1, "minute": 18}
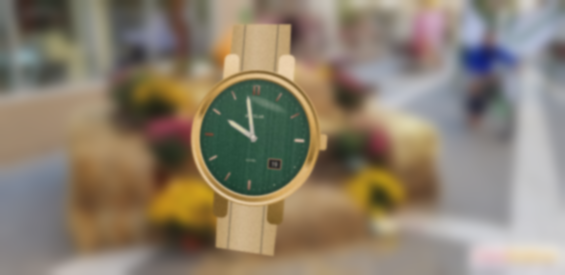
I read {"hour": 9, "minute": 58}
